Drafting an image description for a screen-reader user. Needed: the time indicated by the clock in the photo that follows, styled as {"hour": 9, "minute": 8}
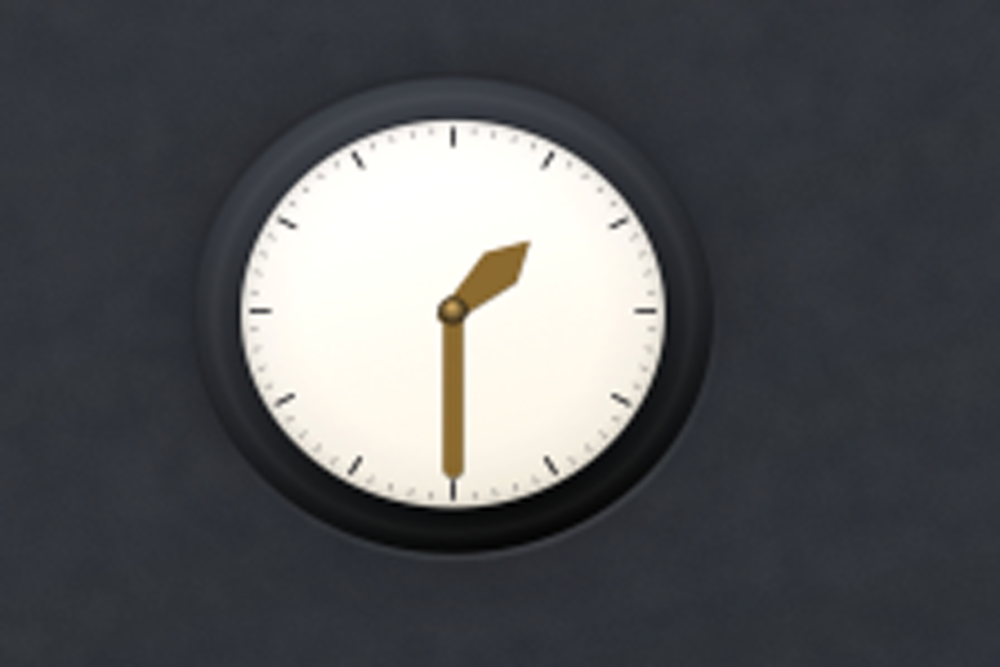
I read {"hour": 1, "minute": 30}
